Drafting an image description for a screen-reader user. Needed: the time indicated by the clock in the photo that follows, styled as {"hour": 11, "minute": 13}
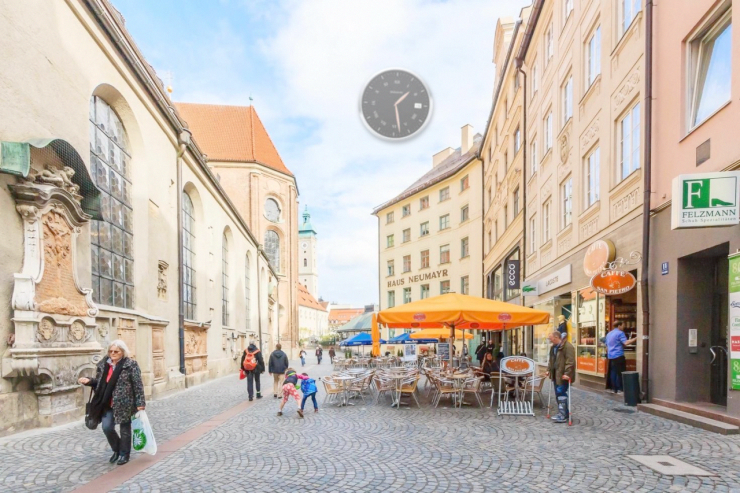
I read {"hour": 1, "minute": 28}
